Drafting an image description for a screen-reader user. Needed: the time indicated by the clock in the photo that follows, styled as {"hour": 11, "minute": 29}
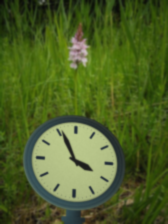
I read {"hour": 3, "minute": 56}
